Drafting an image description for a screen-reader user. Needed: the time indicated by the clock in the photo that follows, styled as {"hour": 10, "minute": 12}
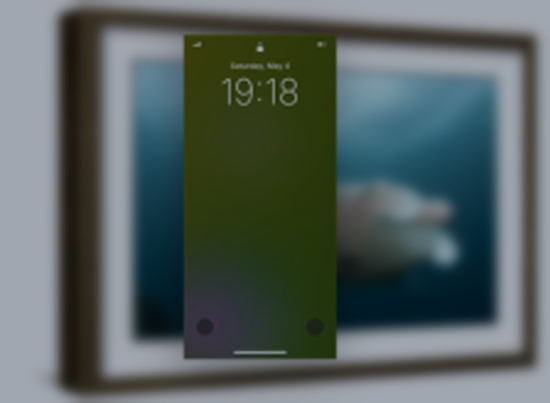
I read {"hour": 19, "minute": 18}
